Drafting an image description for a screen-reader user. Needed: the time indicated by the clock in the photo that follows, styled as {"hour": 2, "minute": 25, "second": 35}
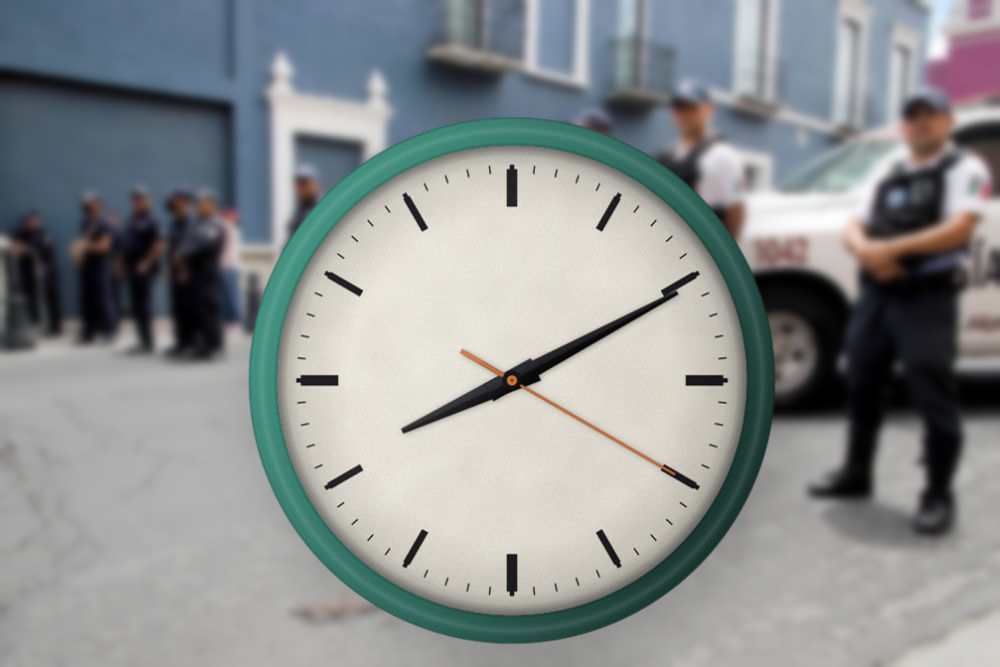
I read {"hour": 8, "minute": 10, "second": 20}
